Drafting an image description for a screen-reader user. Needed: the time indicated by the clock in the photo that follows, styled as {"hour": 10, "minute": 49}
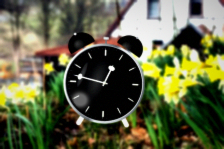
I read {"hour": 12, "minute": 47}
